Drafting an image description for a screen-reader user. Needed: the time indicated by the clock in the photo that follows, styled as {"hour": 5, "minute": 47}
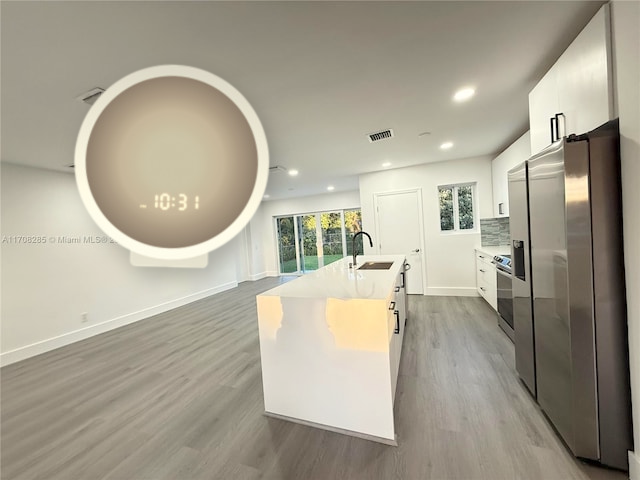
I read {"hour": 10, "minute": 31}
